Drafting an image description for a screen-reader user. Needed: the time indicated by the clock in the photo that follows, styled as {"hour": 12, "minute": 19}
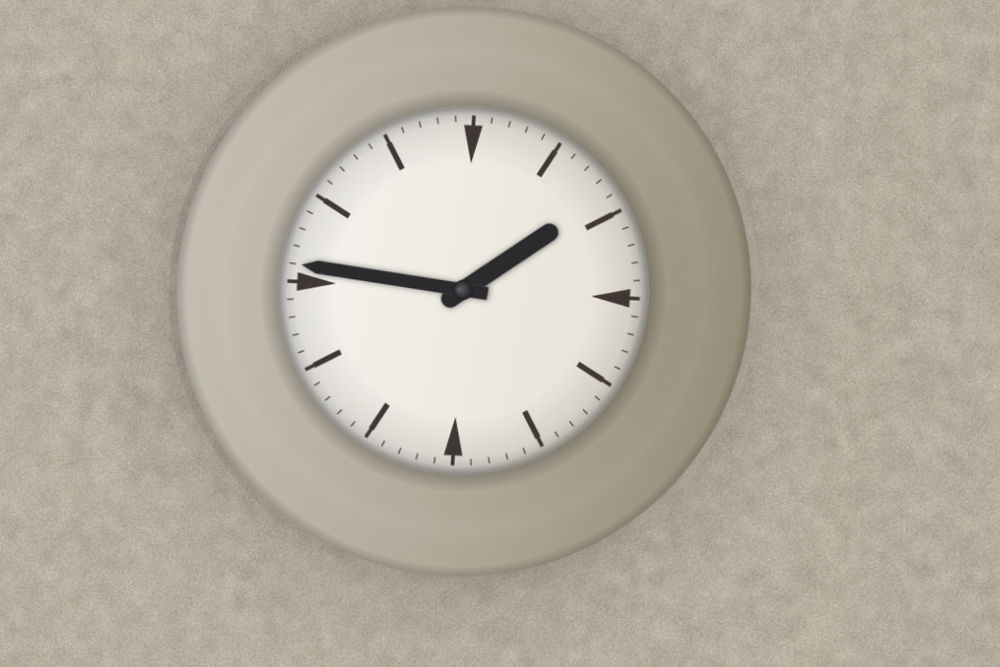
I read {"hour": 1, "minute": 46}
